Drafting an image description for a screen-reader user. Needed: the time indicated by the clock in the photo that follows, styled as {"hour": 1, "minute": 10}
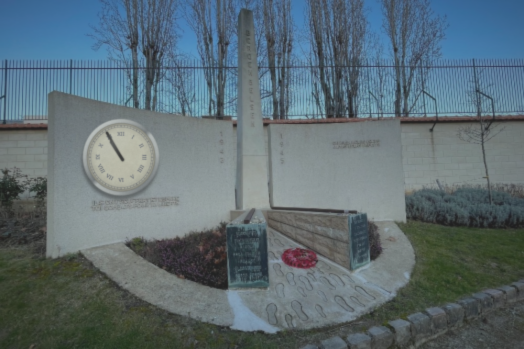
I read {"hour": 10, "minute": 55}
